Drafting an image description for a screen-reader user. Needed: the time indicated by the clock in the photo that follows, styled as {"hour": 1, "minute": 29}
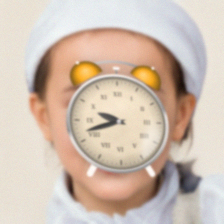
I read {"hour": 9, "minute": 42}
